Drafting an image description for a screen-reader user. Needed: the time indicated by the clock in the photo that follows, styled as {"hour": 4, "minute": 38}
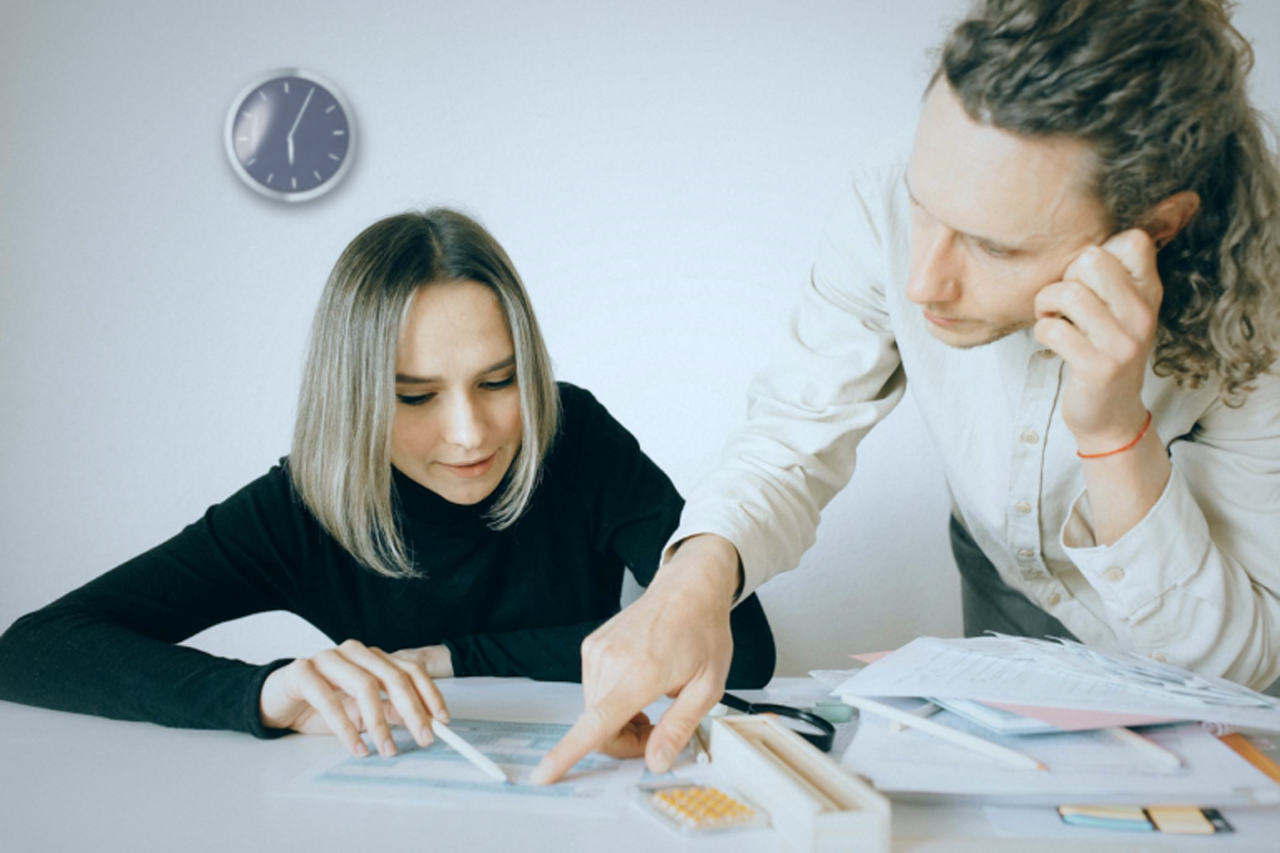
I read {"hour": 6, "minute": 5}
